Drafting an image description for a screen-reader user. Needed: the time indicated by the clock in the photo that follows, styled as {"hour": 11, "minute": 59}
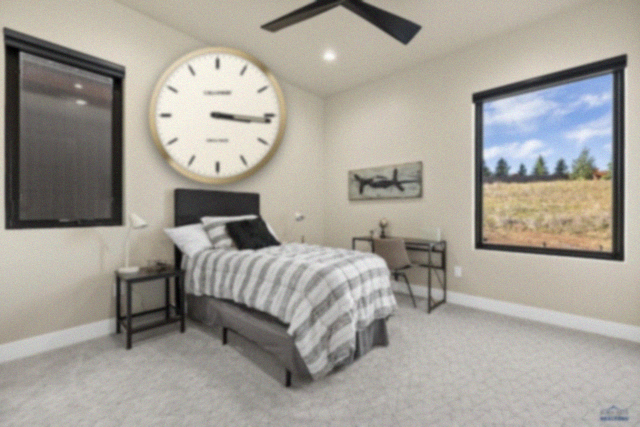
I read {"hour": 3, "minute": 16}
